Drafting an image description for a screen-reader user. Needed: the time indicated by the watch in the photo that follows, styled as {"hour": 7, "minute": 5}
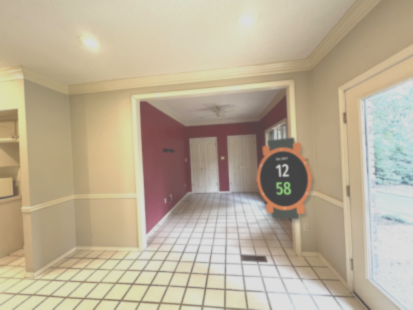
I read {"hour": 12, "minute": 58}
